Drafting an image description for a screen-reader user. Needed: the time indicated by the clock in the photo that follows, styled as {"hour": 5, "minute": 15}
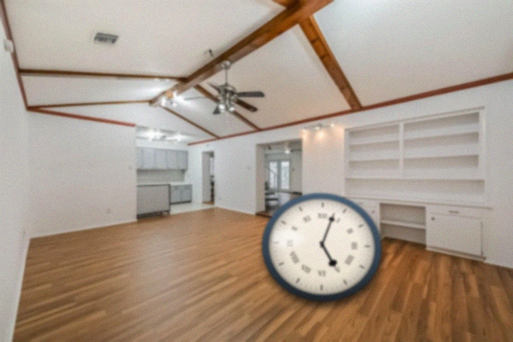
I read {"hour": 5, "minute": 3}
